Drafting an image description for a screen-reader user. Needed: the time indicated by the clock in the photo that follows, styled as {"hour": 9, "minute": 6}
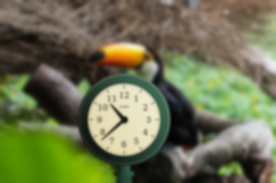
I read {"hour": 10, "minute": 38}
